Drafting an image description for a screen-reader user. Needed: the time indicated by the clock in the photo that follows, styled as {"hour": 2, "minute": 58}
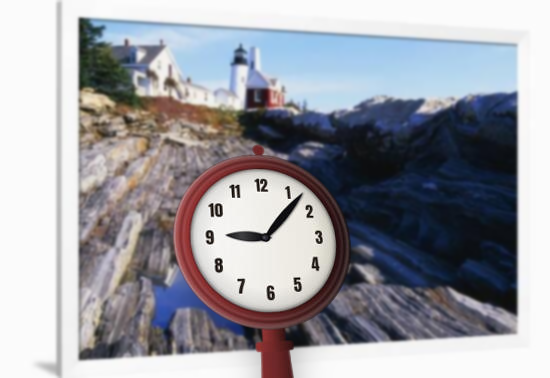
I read {"hour": 9, "minute": 7}
